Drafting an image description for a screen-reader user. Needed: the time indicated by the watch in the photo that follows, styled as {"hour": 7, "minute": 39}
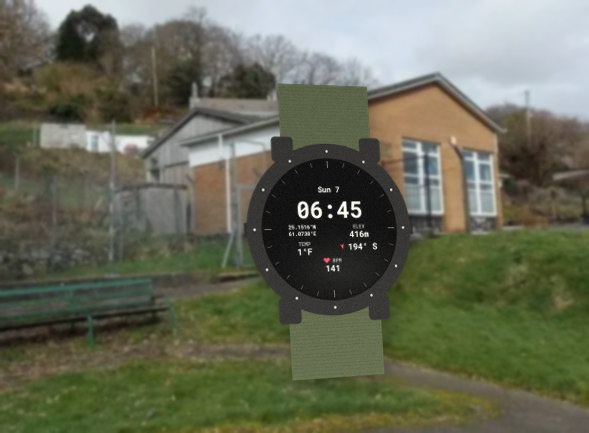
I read {"hour": 6, "minute": 45}
